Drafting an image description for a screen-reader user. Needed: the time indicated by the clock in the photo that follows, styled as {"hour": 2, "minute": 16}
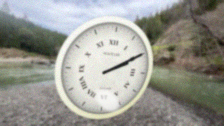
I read {"hour": 2, "minute": 10}
